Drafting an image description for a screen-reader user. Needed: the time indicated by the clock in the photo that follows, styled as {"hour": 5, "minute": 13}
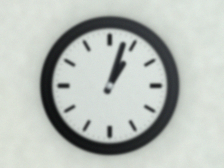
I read {"hour": 1, "minute": 3}
